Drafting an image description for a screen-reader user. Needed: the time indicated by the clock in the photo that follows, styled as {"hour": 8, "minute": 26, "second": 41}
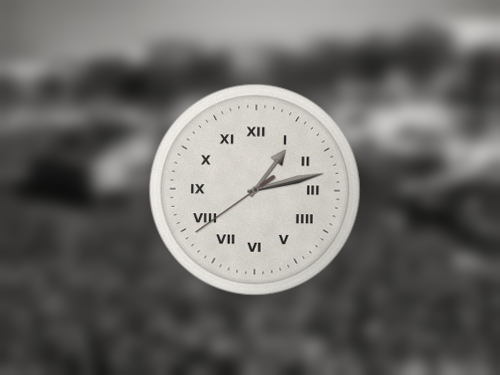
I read {"hour": 1, "minute": 12, "second": 39}
